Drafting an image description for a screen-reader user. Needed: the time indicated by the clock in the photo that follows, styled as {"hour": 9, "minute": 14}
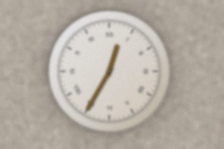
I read {"hour": 12, "minute": 35}
